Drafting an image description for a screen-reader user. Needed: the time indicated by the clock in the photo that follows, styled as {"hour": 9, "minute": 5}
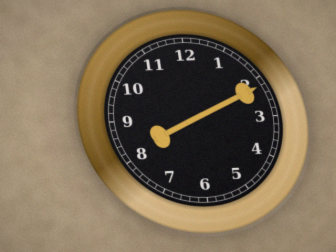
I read {"hour": 8, "minute": 11}
